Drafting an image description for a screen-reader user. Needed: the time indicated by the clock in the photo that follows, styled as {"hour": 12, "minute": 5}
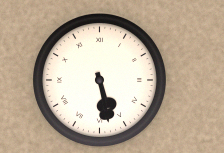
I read {"hour": 5, "minute": 28}
